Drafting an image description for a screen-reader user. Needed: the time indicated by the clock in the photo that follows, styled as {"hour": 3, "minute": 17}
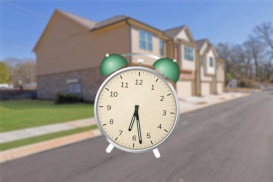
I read {"hour": 6, "minute": 28}
